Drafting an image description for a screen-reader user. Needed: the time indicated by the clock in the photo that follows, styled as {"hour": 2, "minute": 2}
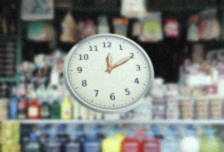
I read {"hour": 12, "minute": 10}
